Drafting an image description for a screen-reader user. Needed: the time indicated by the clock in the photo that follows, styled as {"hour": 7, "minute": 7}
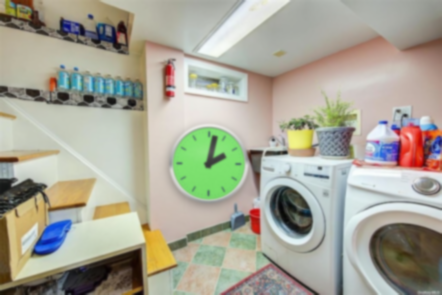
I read {"hour": 2, "minute": 2}
